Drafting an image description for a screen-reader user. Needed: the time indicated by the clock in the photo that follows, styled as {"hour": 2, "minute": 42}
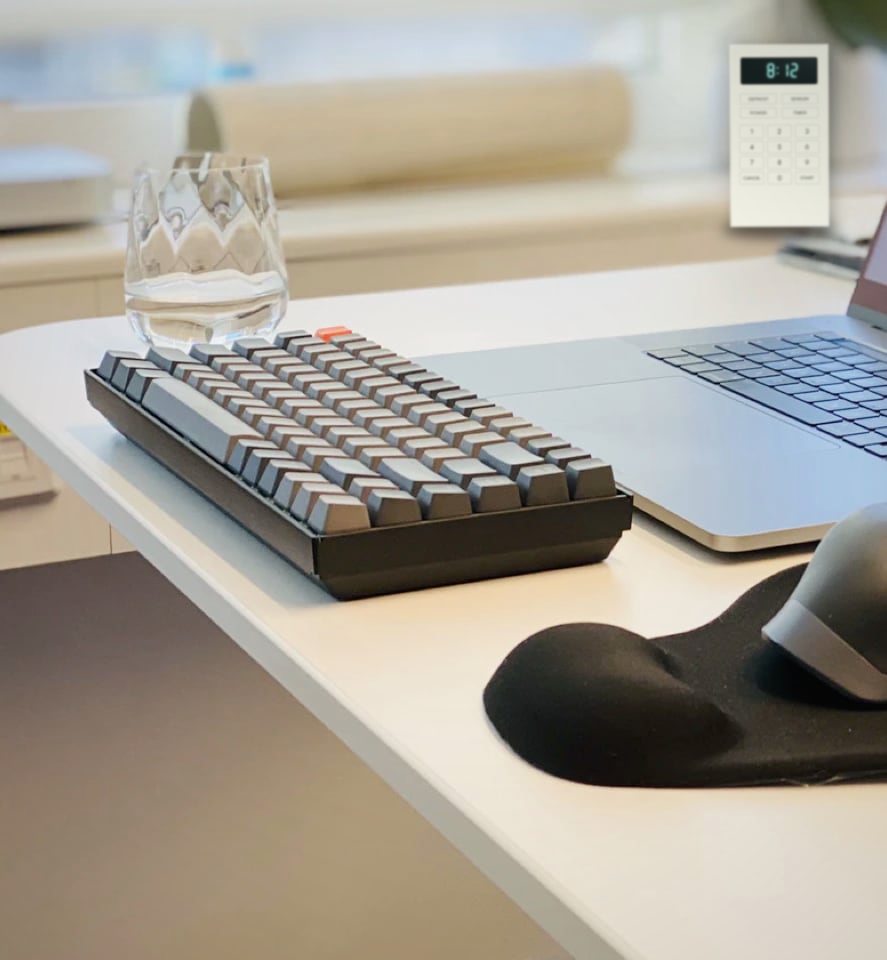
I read {"hour": 8, "minute": 12}
